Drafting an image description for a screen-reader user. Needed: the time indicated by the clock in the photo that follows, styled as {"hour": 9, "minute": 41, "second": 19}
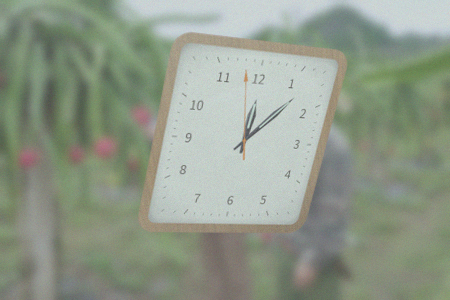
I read {"hour": 12, "minute": 6, "second": 58}
